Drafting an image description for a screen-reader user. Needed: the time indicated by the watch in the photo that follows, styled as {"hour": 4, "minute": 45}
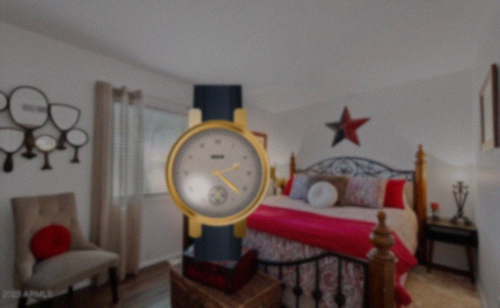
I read {"hour": 2, "minute": 22}
